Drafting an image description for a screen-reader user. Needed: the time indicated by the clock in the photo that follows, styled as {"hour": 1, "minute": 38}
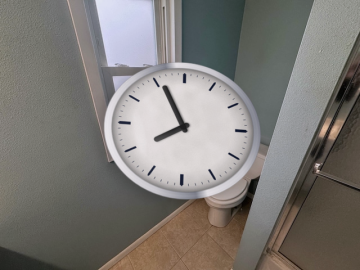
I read {"hour": 7, "minute": 56}
